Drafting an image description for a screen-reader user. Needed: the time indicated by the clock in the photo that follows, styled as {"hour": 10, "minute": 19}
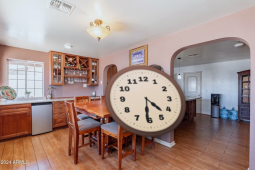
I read {"hour": 4, "minute": 31}
